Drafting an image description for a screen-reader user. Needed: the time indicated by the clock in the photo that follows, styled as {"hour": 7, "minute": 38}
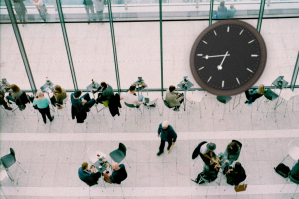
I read {"hour": 6, "minute": 44}
